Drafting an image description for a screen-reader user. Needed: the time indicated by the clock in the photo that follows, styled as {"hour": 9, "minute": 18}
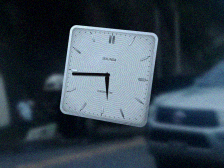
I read {"hour": 5, "minute": 44}
